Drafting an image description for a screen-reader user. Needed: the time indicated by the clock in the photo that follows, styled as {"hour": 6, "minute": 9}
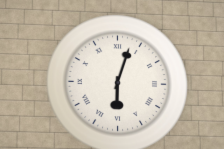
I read {"hour": 6, "minute": 3}
